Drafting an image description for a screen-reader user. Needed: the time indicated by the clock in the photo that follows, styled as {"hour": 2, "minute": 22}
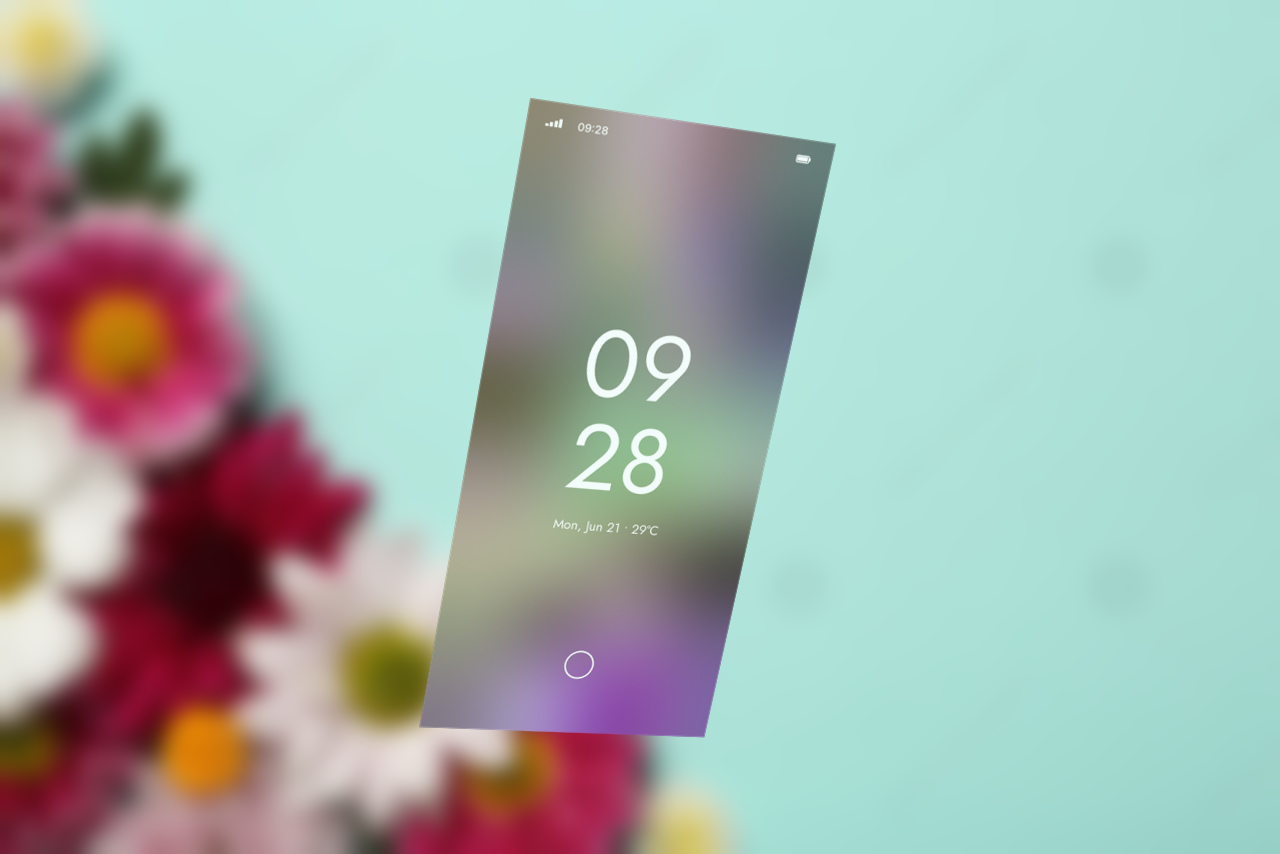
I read {"hour": 9, "minute": 28}
